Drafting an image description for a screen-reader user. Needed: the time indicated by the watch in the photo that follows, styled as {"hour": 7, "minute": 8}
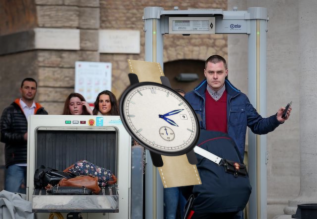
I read {"hour": 4, "minute": 12}
